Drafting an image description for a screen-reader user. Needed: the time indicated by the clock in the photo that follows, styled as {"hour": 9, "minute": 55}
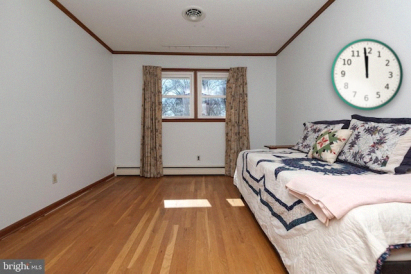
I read {"hour": 11, "minute": 59}
